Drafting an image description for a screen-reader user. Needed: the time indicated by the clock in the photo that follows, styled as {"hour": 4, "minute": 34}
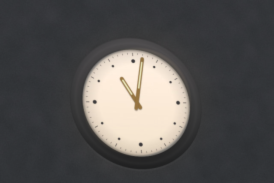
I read {"hour": 11, "minute": 2}
